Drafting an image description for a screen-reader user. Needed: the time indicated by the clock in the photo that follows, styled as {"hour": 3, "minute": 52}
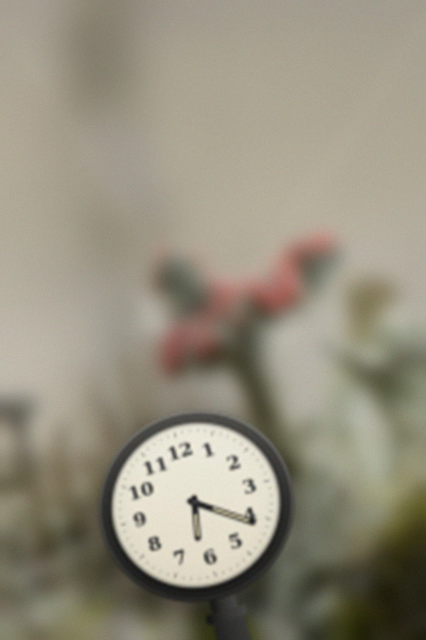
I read {"hour": 6, "minute": 21}
